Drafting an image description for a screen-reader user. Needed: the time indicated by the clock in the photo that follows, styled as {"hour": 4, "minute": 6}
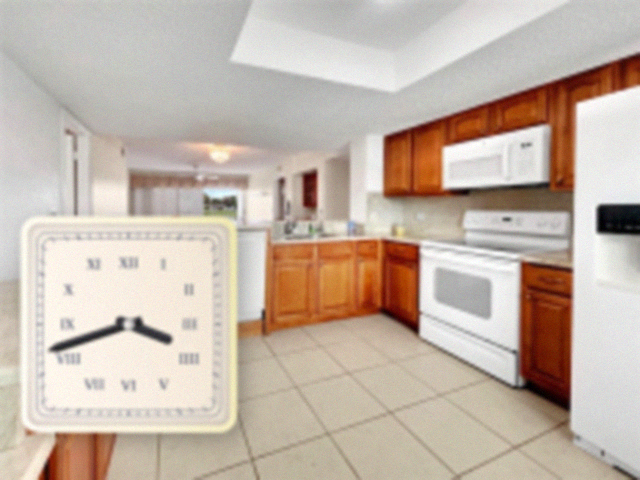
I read {"hour": 3, "minute": 42}
